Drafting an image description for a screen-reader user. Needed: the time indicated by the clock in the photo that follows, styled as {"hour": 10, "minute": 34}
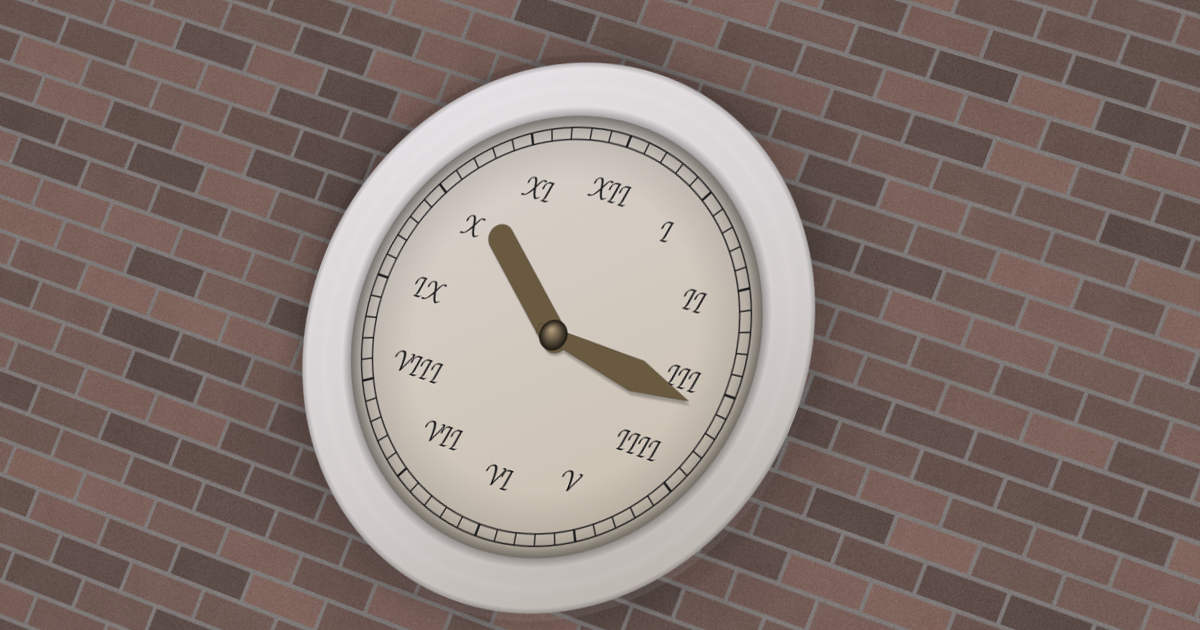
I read {"hour": 10, "minute": 16}
